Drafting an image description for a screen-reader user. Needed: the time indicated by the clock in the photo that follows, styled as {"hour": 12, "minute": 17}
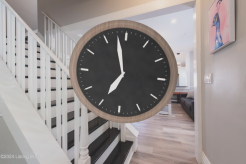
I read {"hour": 6, "minute": 58}
